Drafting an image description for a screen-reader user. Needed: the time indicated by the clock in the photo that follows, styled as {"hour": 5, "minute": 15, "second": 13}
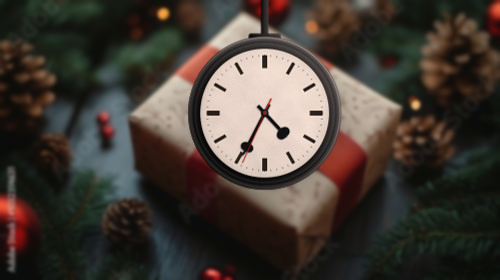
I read {"hour": 4, "minute": 34, "second": 34}
